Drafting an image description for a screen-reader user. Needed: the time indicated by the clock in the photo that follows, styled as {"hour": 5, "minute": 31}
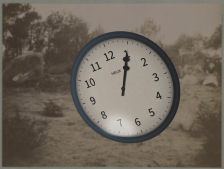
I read {"hour": 1, "minute": 5}
